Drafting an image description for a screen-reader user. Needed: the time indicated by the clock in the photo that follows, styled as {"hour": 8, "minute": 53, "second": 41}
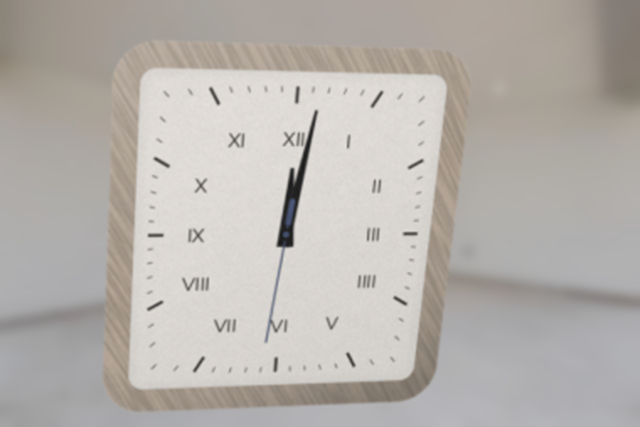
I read {"hour": 12, "minute": 1, "second": 31}
